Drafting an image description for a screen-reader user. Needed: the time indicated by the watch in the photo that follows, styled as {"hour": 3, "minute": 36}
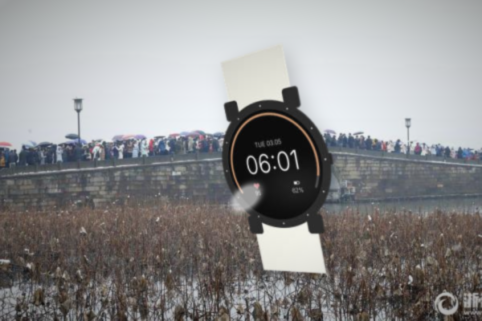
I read {"hour": 6, "minute": 1}
